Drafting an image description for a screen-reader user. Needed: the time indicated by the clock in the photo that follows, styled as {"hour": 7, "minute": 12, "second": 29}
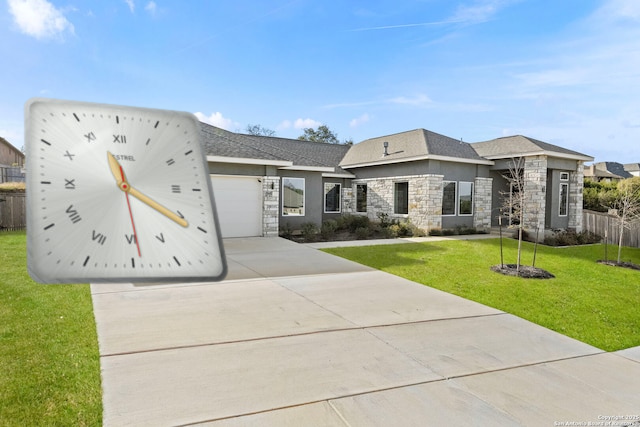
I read {"hour": 11, "minute": 20, "second": 29}
